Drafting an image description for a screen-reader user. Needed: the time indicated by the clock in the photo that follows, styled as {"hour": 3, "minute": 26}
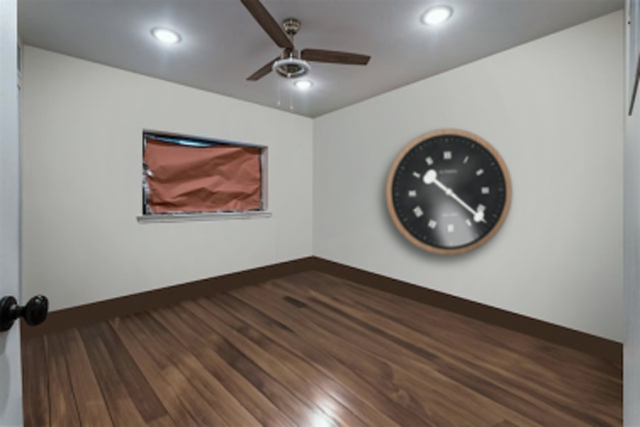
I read {"hour": 10, "minute": 22}
